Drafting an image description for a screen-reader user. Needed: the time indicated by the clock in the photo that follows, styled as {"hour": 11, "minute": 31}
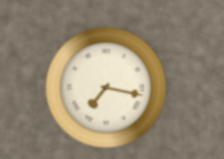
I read {"hour": 7, "minute": 17}
